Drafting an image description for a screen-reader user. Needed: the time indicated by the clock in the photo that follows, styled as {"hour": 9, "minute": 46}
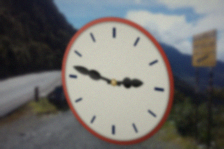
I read {"hour": 2, "minute": 47}
